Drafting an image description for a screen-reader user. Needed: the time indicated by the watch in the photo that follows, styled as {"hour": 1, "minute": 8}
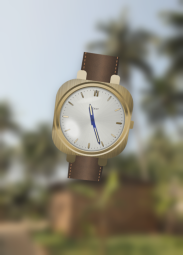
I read {"hour": 11, "minute": 26}
